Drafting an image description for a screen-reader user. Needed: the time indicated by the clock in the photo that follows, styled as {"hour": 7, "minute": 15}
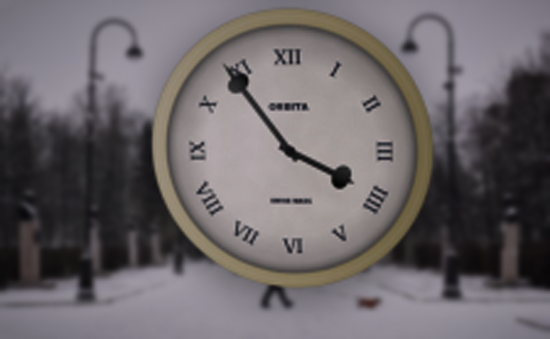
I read {"hour": 3, "minute": 54}
